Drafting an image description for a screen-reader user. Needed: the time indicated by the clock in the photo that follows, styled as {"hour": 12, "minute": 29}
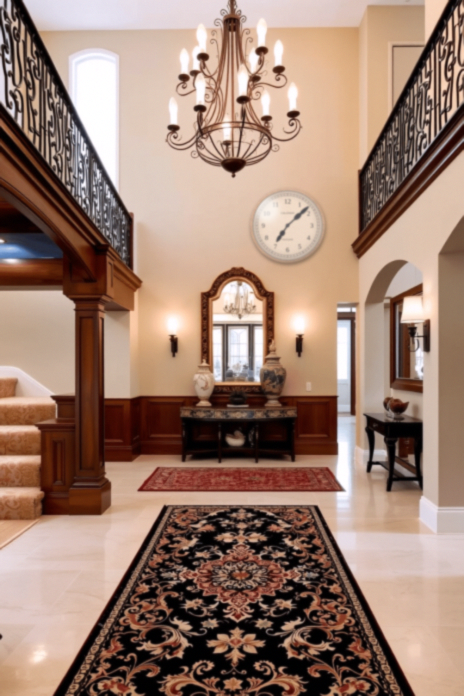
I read {"hour": 7, "minute": 8}
